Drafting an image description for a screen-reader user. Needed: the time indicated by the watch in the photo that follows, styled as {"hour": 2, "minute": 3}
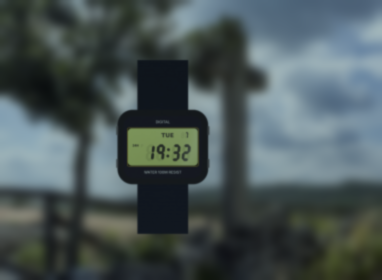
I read {"hour": 19, "minute": 32}
